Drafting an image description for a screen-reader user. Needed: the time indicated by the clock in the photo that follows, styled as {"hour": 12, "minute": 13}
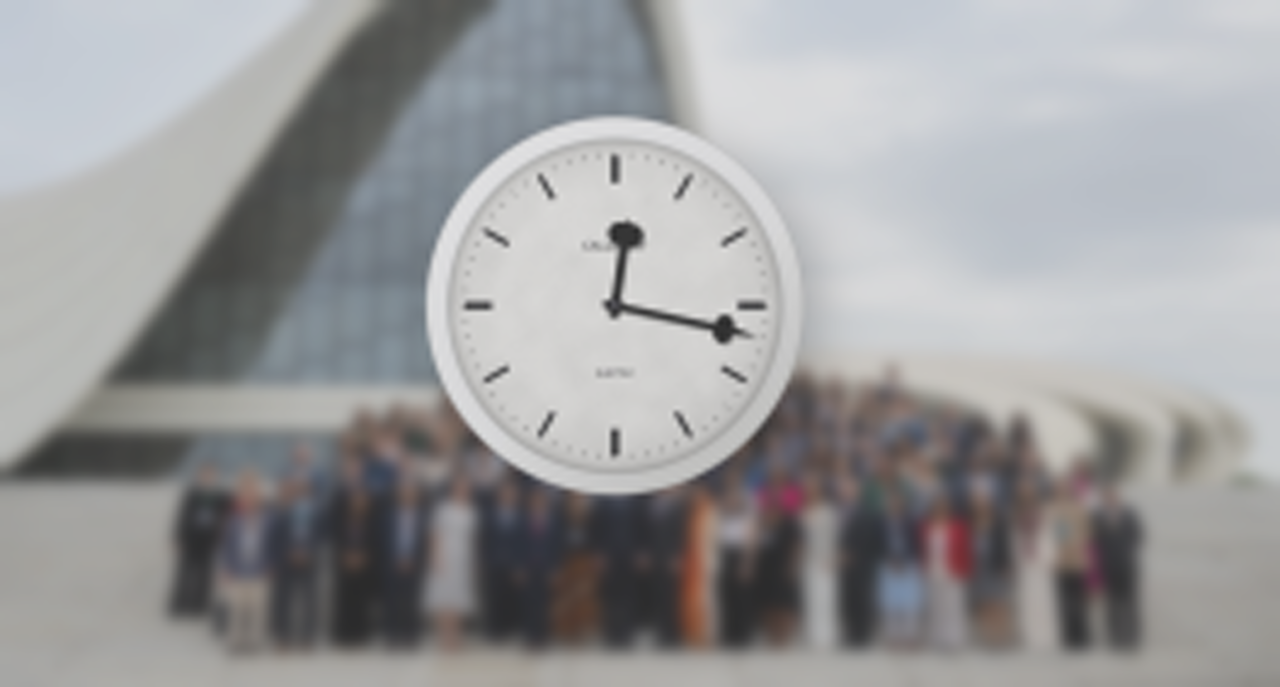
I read {"hour": 12, "minute": 17}
